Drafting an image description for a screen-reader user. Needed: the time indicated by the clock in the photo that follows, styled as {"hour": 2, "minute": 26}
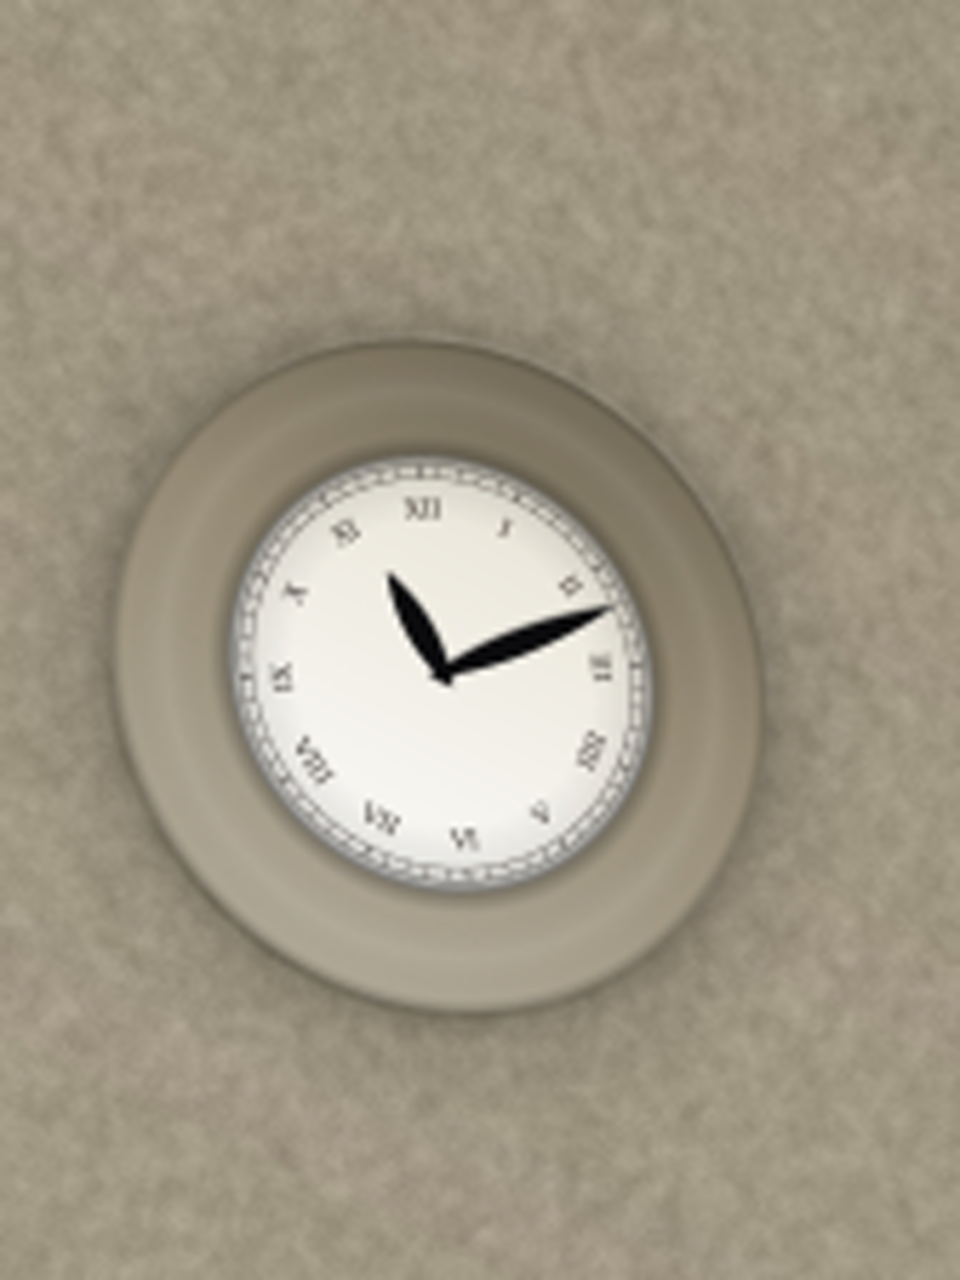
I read {"hour": 11, "minute": 12}
